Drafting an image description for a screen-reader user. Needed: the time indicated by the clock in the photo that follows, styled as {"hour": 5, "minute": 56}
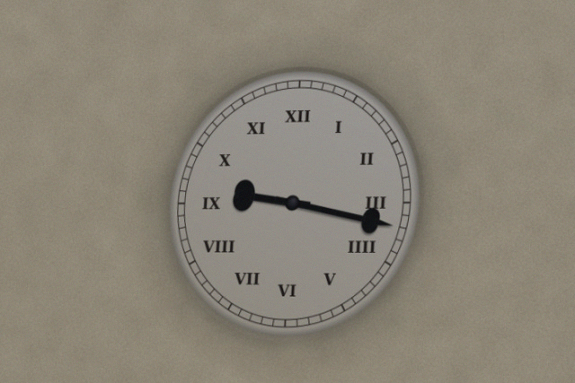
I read {"hour": 9, "minute": 17}
